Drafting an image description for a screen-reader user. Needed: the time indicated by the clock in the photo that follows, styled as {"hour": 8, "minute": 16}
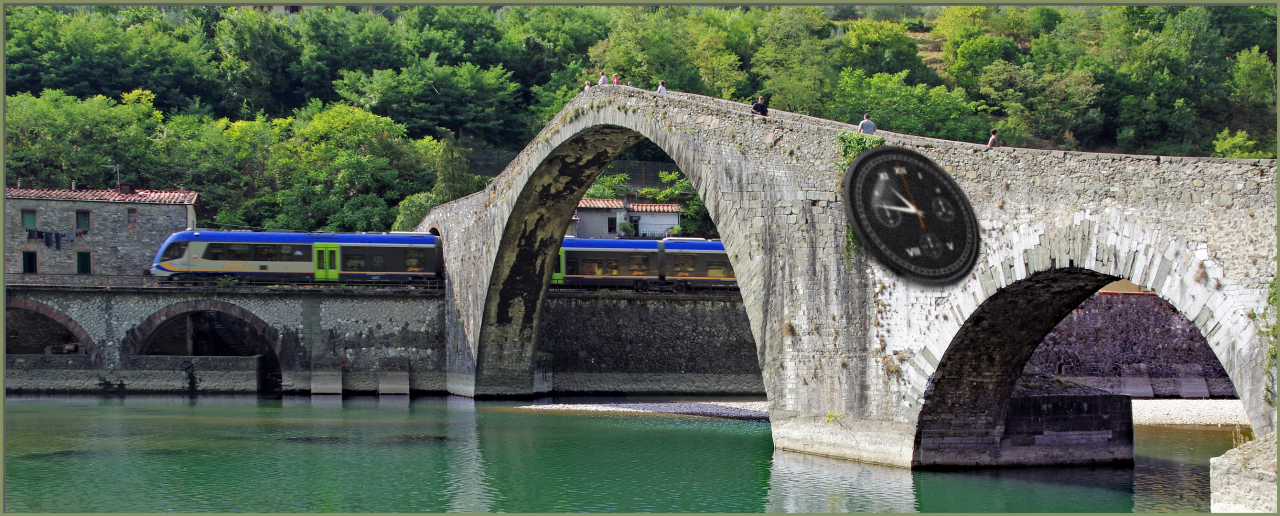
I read {"hour": 10, "minute": 47}
